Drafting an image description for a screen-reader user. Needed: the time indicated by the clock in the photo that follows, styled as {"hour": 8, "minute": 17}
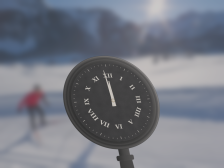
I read {"hour": 11, "minute": 59}
